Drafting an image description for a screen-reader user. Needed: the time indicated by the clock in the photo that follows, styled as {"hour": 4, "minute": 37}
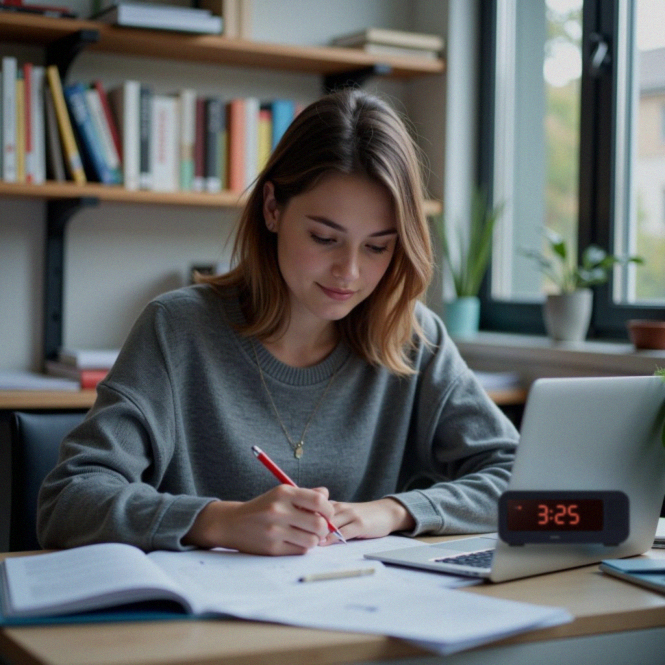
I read {"hour": 3, "minute": 25}
